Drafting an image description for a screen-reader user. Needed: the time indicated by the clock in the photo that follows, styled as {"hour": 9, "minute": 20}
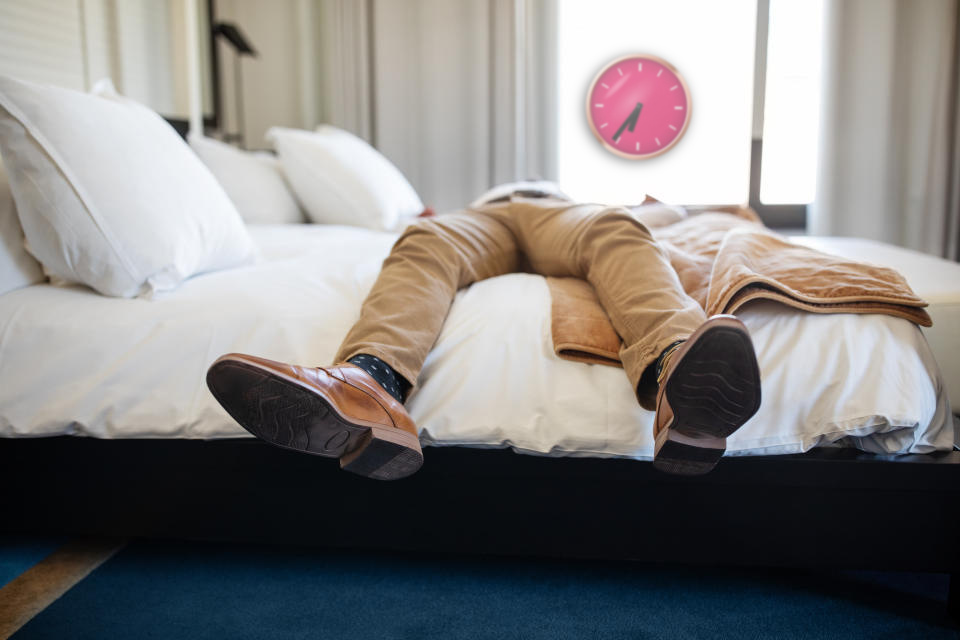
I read {"hour": 6, "minute": 36}
